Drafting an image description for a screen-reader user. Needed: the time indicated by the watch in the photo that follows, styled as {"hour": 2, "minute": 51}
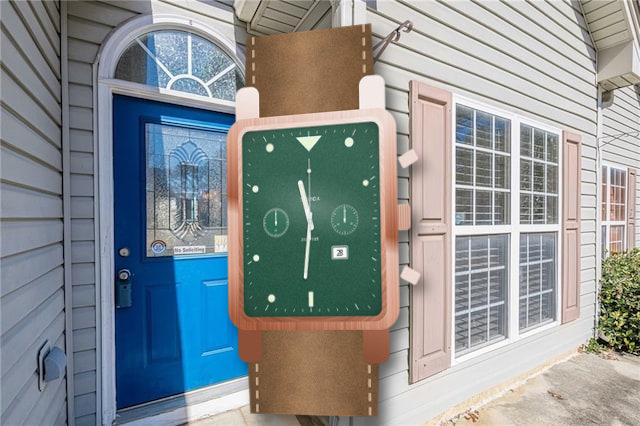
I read {"hour": 11, "minute": 31}
